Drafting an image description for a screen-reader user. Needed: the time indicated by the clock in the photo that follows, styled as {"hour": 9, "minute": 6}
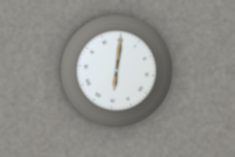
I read {"hour": 6, "minute": 0}
